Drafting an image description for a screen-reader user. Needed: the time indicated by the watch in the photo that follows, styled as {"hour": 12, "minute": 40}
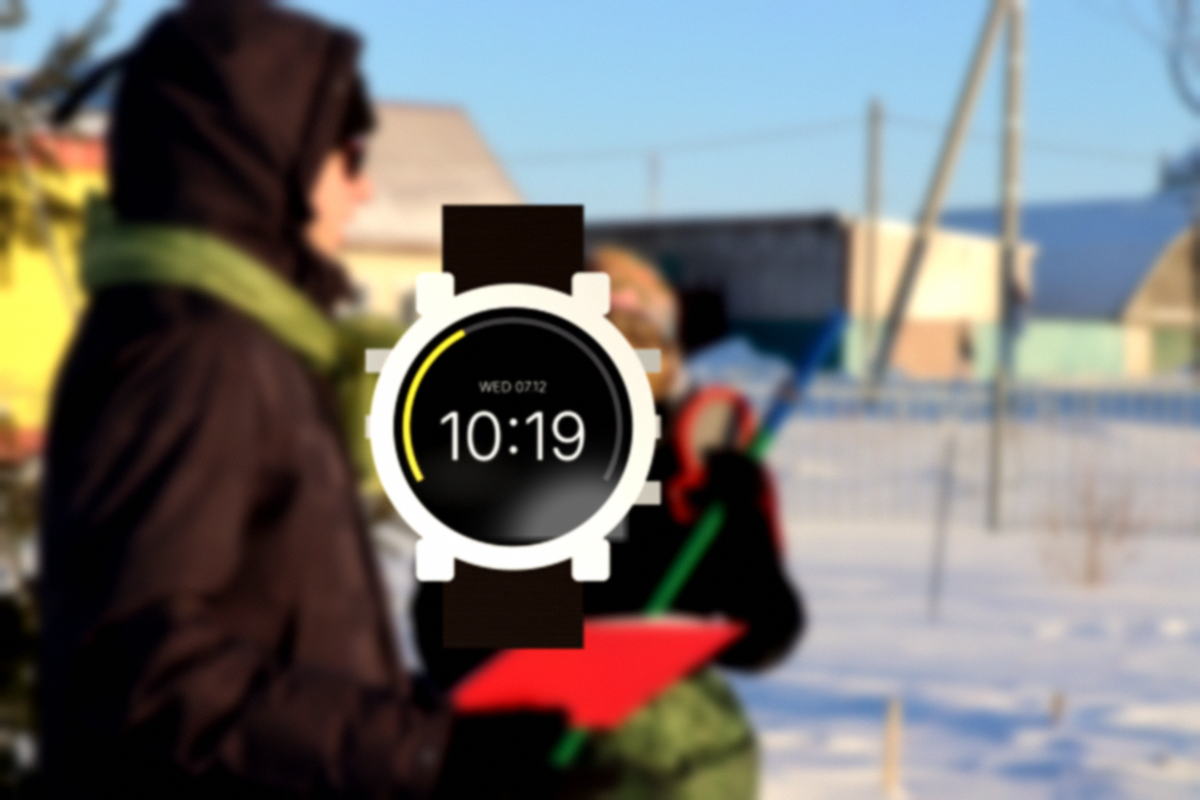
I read {"hour": 10, "minute": 19}
